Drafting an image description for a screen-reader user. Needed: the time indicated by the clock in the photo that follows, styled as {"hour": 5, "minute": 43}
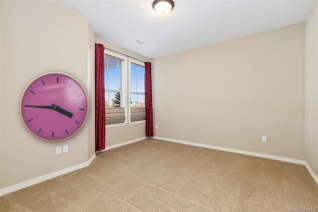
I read {"hour": 3, "minute": 45}
